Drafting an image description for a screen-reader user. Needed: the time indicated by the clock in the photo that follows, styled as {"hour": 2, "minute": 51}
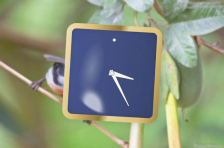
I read {"hour": 3, "minute": 25}
